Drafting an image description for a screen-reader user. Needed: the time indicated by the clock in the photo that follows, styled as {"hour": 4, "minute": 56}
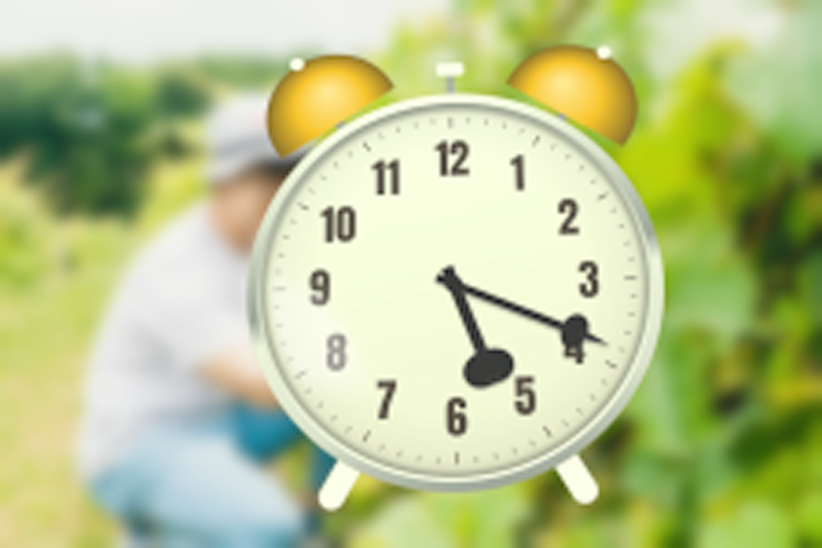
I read {"hour": 5, "minute": 19}
